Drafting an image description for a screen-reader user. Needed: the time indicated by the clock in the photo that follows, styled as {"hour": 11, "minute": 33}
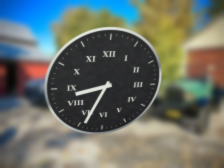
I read {"hour": 8, "minute": 34}
